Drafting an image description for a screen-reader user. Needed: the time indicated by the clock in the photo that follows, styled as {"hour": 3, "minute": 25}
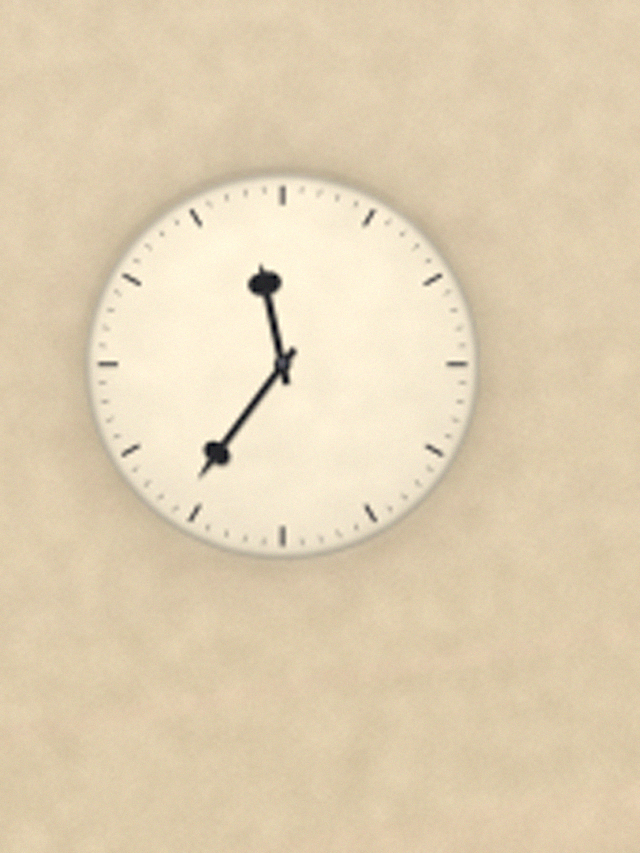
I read {"hour": 11, "minute": 36}
